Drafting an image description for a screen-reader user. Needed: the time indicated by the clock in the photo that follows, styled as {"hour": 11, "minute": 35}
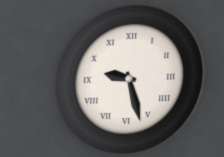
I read {"hour": 9, "minute": 27}
